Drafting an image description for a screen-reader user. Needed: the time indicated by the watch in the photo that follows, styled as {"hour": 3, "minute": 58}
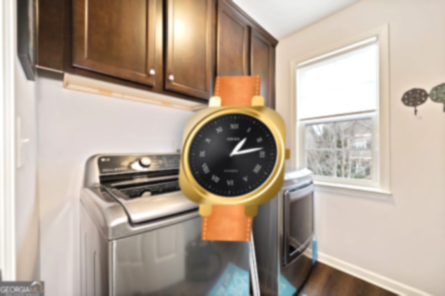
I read {"hour": 1, "minute": 13}
